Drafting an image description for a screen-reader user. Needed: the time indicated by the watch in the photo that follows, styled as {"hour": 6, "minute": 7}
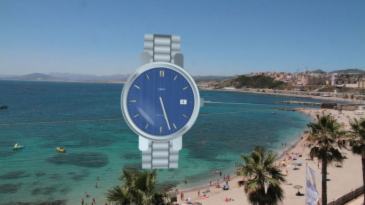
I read {"hour": 5, "minute": 27}
